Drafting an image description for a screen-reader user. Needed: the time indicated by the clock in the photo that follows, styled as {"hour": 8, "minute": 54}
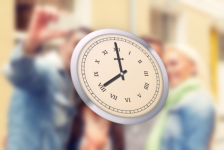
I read {"hour": 8, "minute": 0}
